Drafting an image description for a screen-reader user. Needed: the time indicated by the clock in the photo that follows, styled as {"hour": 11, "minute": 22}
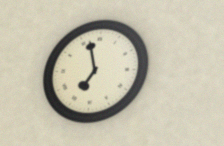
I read {"hour": 6, "minute": 57}
